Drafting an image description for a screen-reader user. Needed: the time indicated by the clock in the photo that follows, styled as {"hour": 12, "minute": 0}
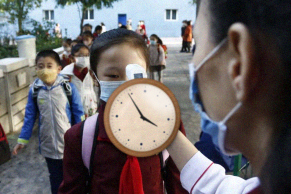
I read {"hour": 3, "minute": 54}
